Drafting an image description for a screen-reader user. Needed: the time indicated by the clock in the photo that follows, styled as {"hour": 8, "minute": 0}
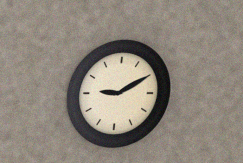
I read {"hour": 9, "minute": 10}
